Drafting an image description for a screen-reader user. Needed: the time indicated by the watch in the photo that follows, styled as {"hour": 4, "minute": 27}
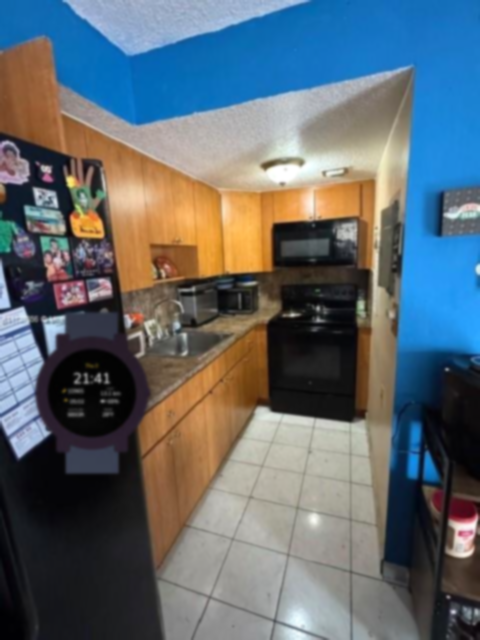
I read {"hour": 21, "minute": 41}
